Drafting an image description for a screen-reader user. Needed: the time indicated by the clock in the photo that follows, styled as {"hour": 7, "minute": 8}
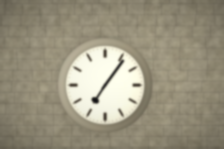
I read {"hour": 7, "minute": 6}
